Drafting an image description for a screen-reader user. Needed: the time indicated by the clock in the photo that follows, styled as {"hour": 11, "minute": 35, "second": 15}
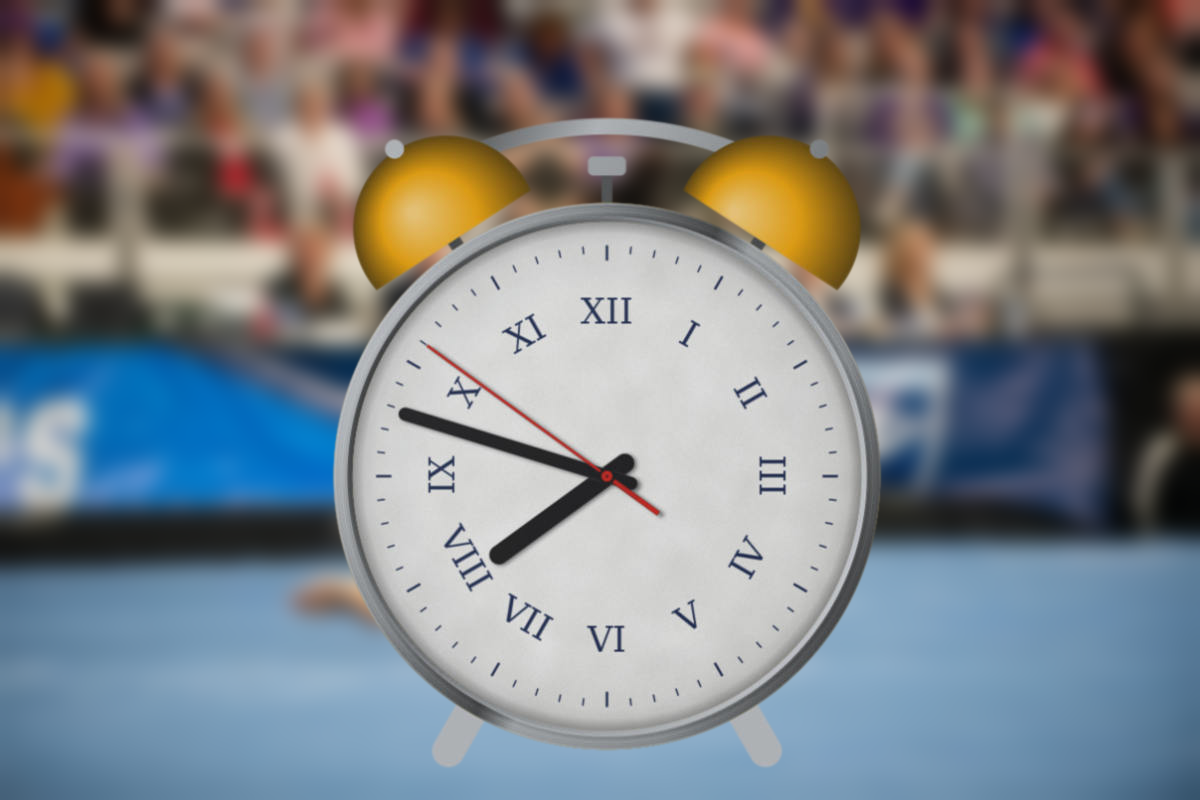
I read {"hour": 7, "minute": 47, "second": 51}
